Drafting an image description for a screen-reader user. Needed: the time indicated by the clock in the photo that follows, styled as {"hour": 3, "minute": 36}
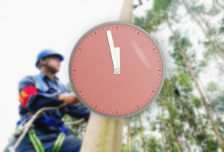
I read {"hour": 11, "minute": 58}
